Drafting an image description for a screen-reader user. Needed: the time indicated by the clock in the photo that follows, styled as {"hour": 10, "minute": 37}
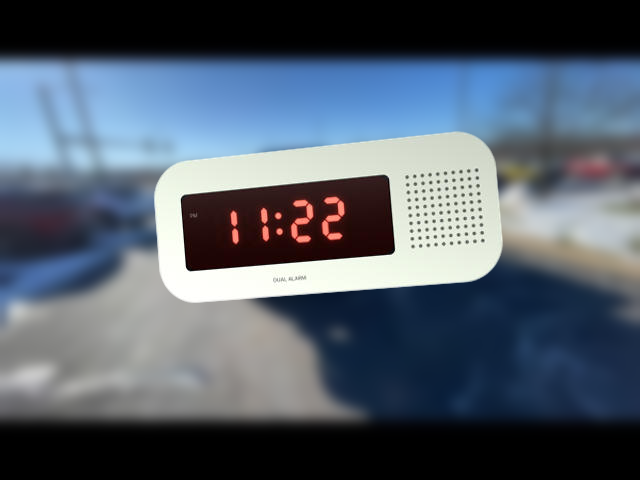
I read {"hour": 11, "minute": 22}
